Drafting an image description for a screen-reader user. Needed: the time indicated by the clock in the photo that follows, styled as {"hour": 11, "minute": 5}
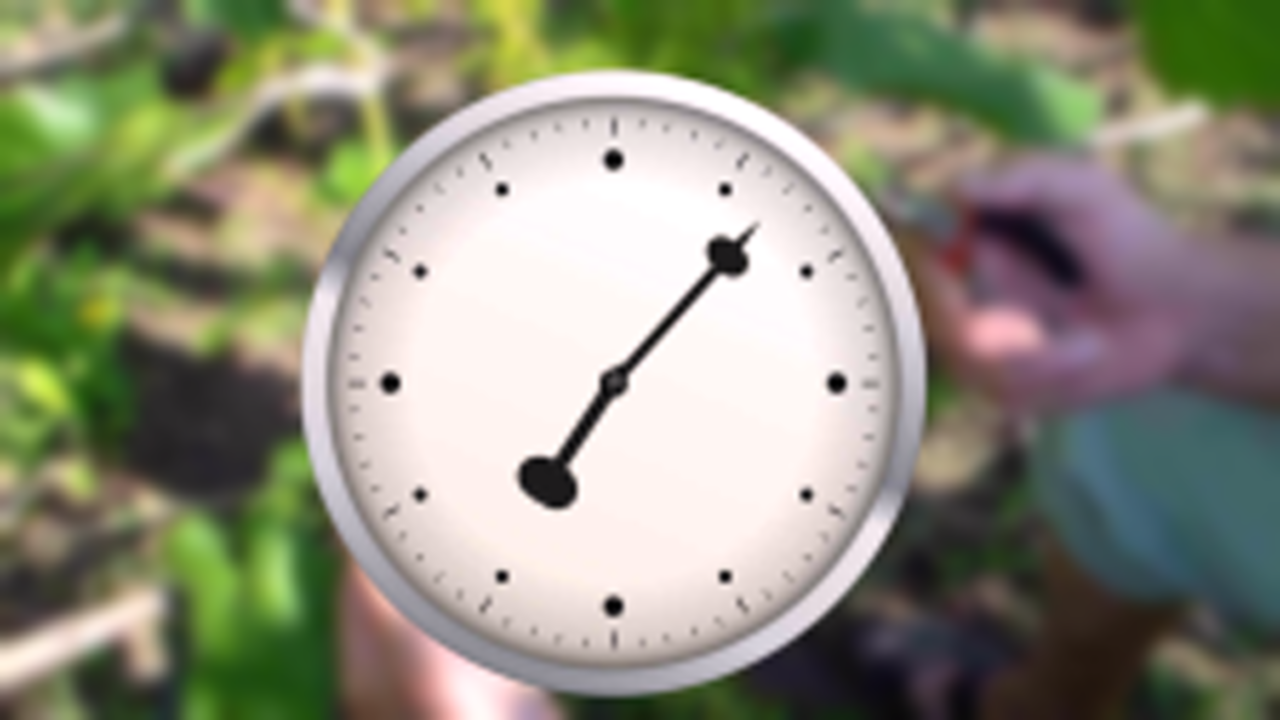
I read {"hour": 7, "minute": 7}
